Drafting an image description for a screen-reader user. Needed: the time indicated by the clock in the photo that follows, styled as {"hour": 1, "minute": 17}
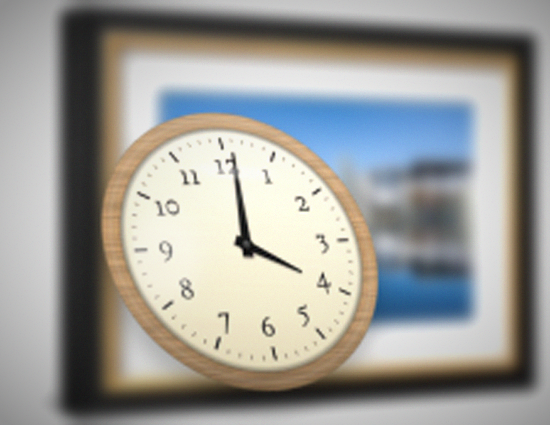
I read {"hour": 4, "minute": 1}
